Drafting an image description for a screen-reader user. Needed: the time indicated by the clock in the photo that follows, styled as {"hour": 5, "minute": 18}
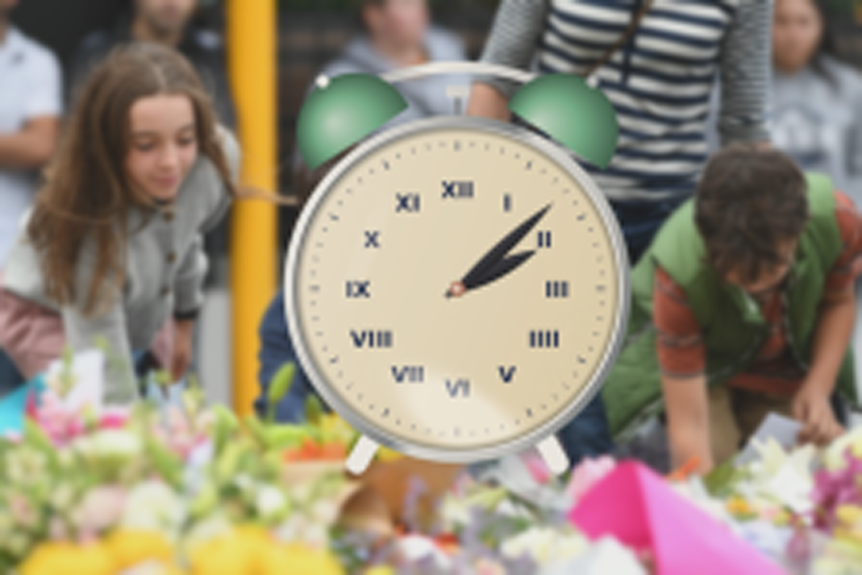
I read {"hour": 2, "minute": 8}
